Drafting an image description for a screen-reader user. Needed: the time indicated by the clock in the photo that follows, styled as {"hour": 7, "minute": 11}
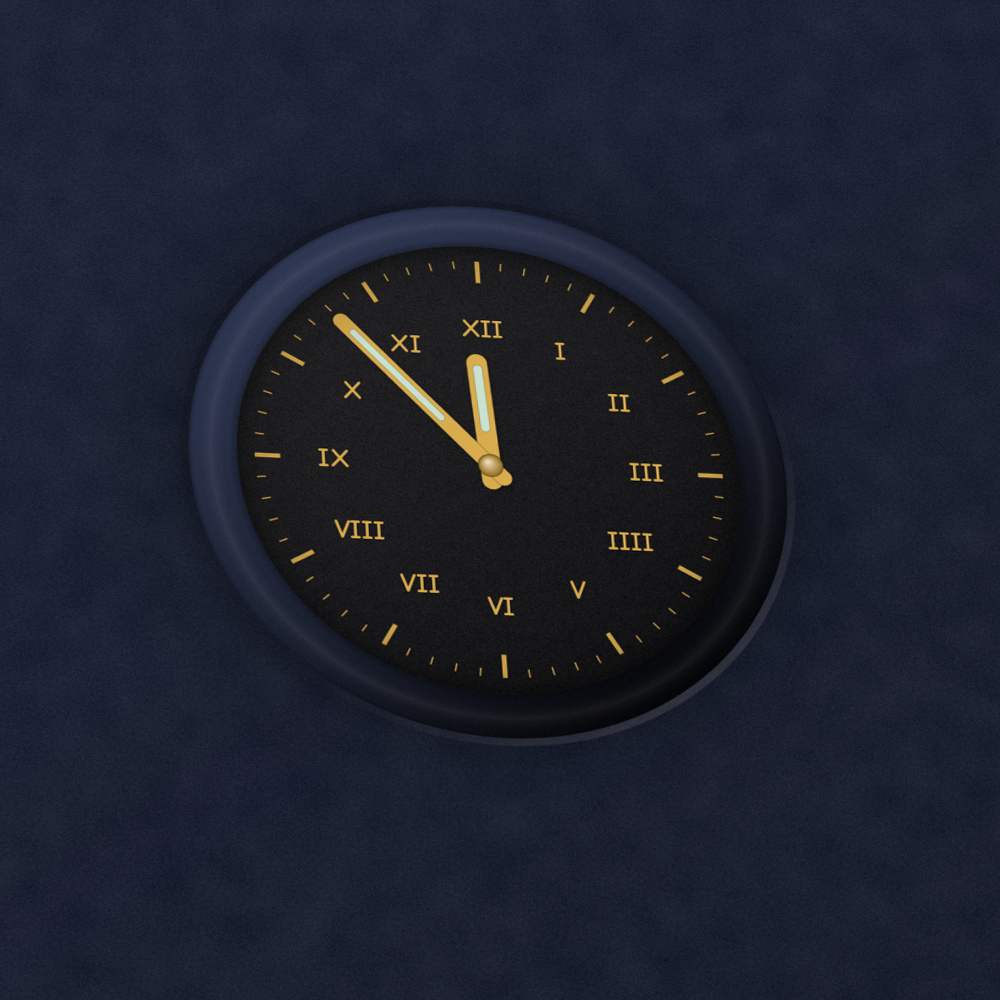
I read {"hour": 11, "minute": 53}
